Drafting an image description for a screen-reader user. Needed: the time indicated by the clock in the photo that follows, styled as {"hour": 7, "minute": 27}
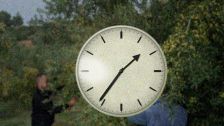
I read {"hour": 1, "minute": 36}
